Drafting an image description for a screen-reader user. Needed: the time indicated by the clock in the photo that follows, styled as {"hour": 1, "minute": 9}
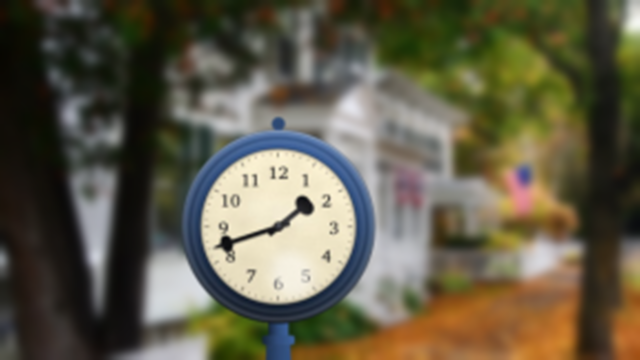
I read {"hour": 1, "minute": 42}
